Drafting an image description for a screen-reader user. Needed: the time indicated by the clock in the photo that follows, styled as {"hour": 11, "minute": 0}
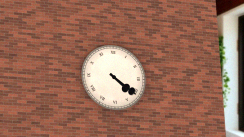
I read {"hour": 4, "minute": 21}
